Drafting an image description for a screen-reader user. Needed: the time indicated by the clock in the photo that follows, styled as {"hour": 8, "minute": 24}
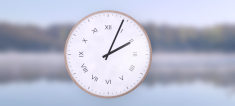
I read {"hour": 2, "minute": 4}
